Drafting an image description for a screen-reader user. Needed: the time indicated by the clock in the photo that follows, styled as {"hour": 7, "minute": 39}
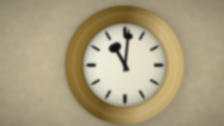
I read {"hour": 11, "minute": 1}
